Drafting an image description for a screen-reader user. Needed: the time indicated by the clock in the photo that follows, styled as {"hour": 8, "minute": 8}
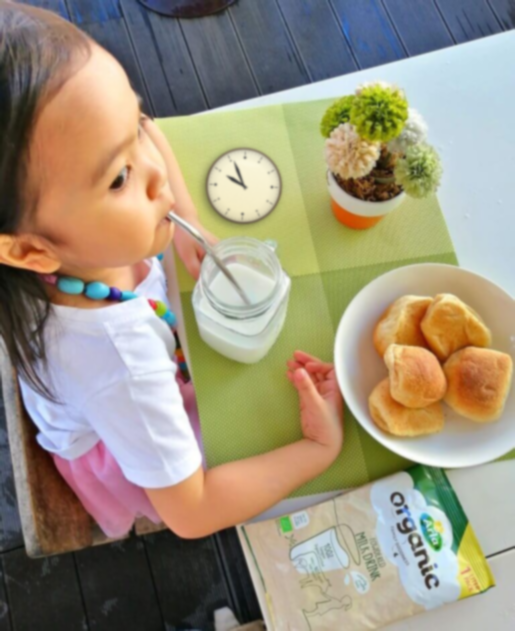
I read {"hour": 9, "minute": 56}
